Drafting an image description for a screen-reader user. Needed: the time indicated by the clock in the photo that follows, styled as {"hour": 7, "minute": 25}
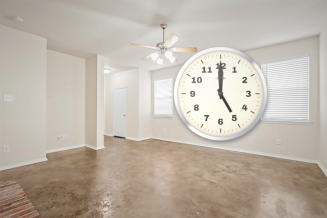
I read {"hour": 5, "minute": 0}
